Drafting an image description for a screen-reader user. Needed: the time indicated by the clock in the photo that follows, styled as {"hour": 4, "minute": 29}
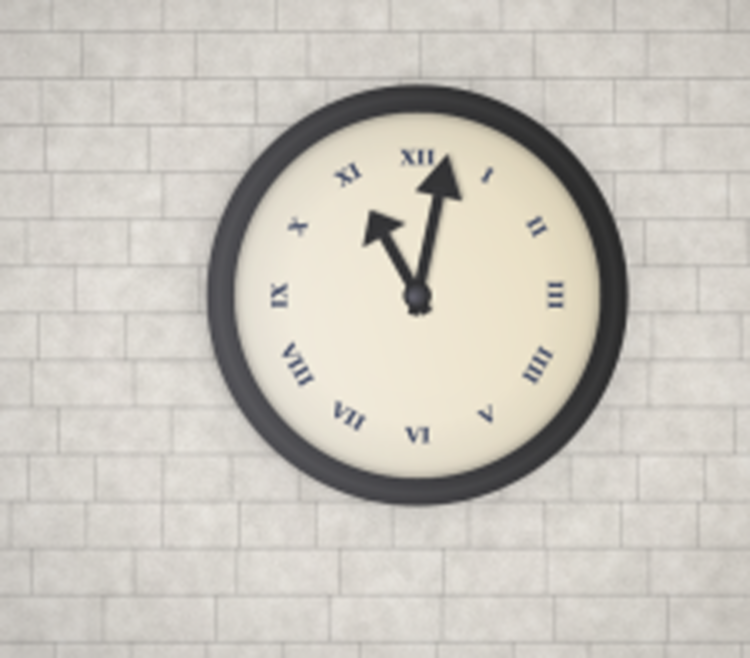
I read {"hour": 11, "minute": 2}
